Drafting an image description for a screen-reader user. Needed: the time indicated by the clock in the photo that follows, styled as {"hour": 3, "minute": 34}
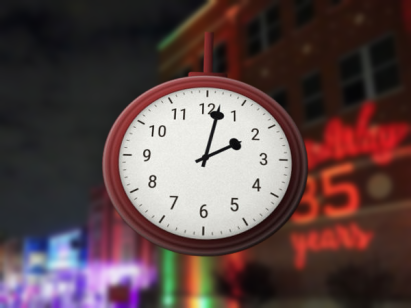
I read {"hour": 2, "minute": 2}
